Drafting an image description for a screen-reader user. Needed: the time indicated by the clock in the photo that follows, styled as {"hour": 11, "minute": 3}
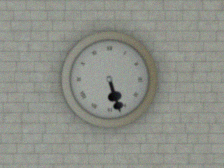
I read {"hour": 5, "minute": 27}
